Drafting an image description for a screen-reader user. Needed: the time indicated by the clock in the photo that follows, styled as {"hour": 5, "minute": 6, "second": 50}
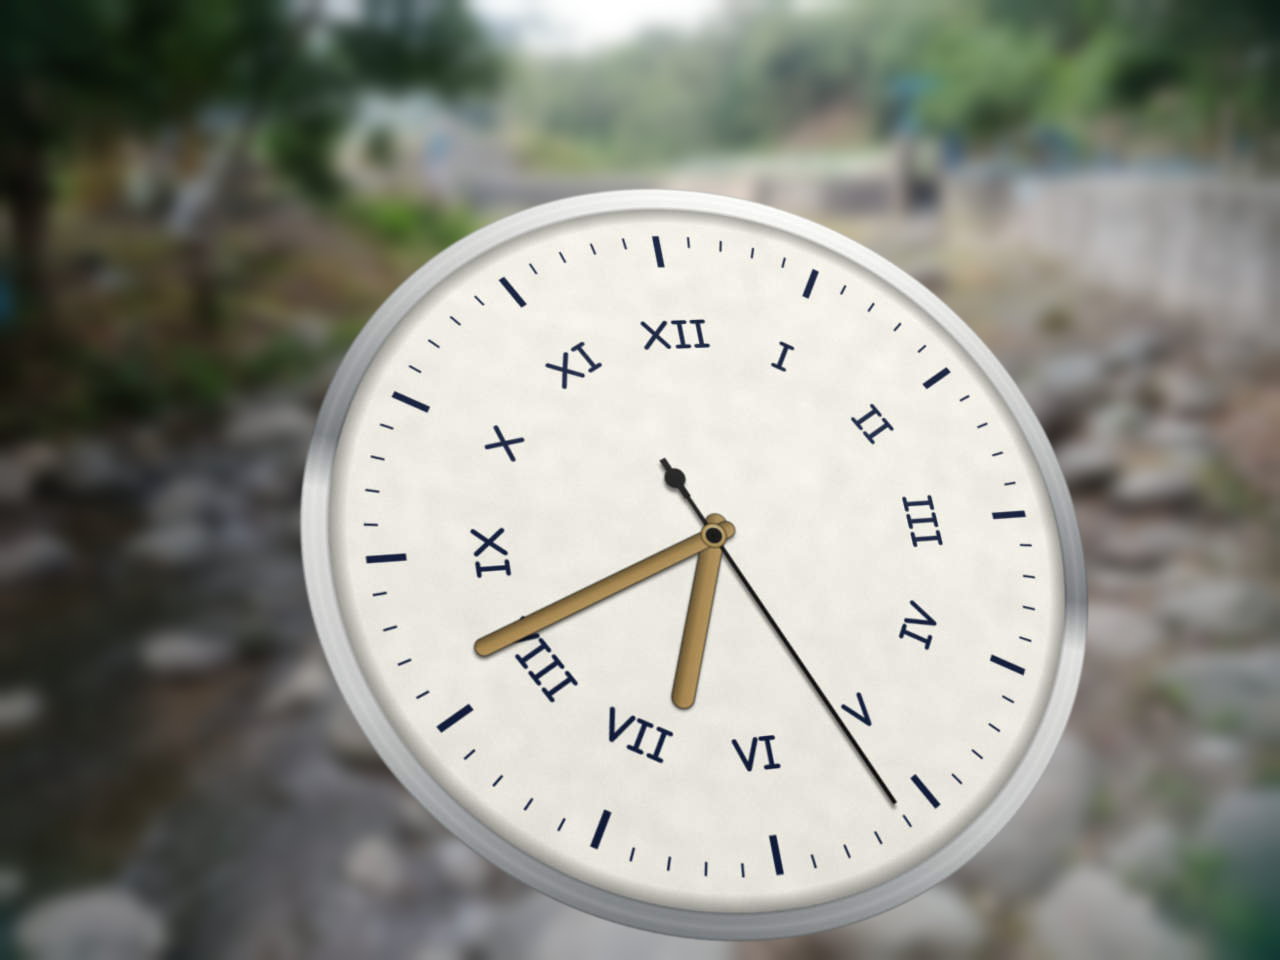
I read {"hour": 6, "minute": 41, "second": 26}
